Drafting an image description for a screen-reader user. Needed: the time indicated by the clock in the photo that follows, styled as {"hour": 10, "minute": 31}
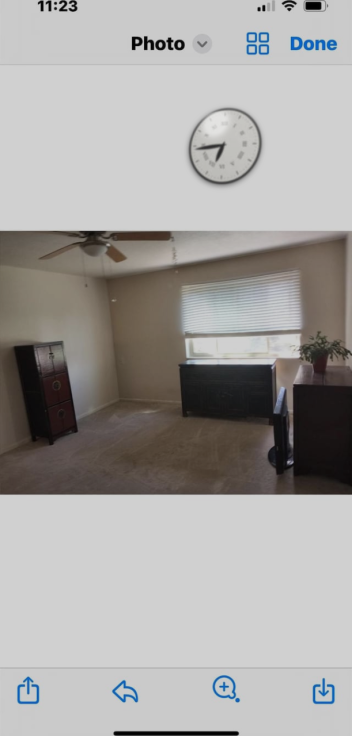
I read {"hour": 6, "minute": 44}
